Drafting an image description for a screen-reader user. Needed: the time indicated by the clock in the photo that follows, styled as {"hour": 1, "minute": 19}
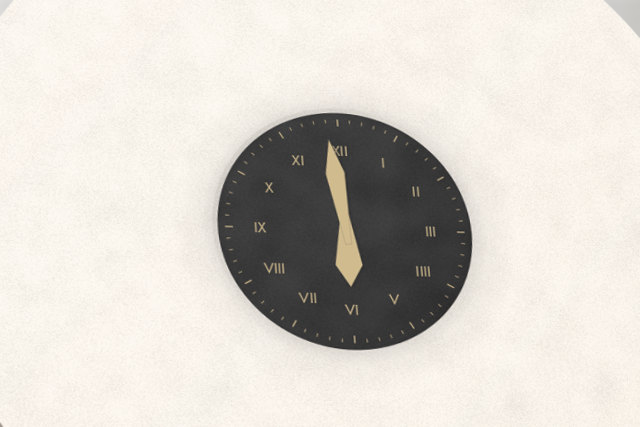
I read {"hour": 5, "minute": 59}
